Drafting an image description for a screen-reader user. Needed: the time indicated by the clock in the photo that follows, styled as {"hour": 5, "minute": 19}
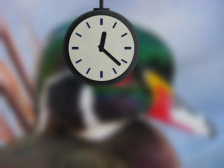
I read {"hour": 12, "minute": 22}
